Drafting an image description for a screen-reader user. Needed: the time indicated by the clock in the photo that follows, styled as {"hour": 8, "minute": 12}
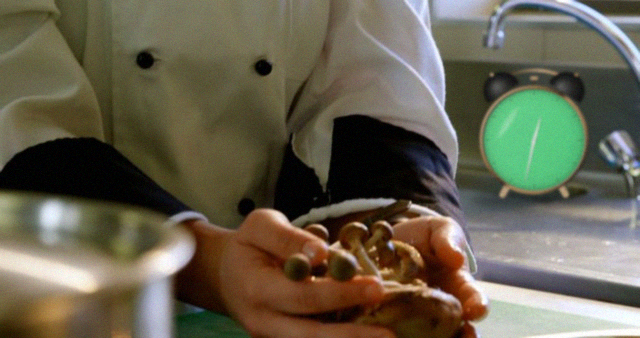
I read {"hour": 12, "minute": 32}
